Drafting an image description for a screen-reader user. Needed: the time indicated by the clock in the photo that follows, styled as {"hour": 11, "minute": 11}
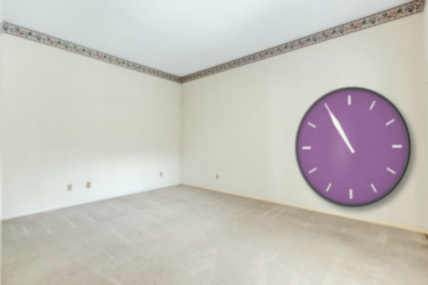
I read {"hour": 10, "minute": 55}
